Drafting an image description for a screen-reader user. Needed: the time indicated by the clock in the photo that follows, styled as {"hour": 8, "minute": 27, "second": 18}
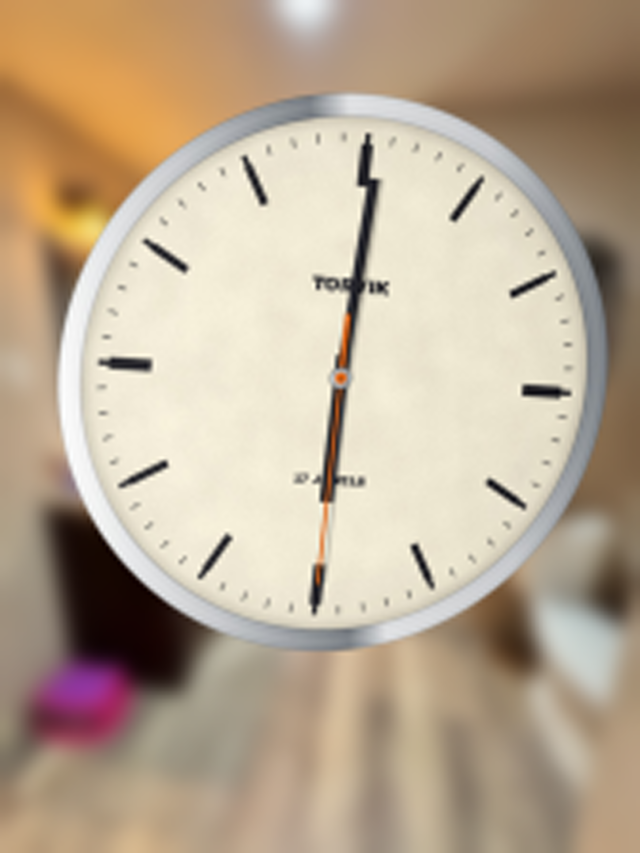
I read {"hour": 6, "minute": 0, "second": 30}
